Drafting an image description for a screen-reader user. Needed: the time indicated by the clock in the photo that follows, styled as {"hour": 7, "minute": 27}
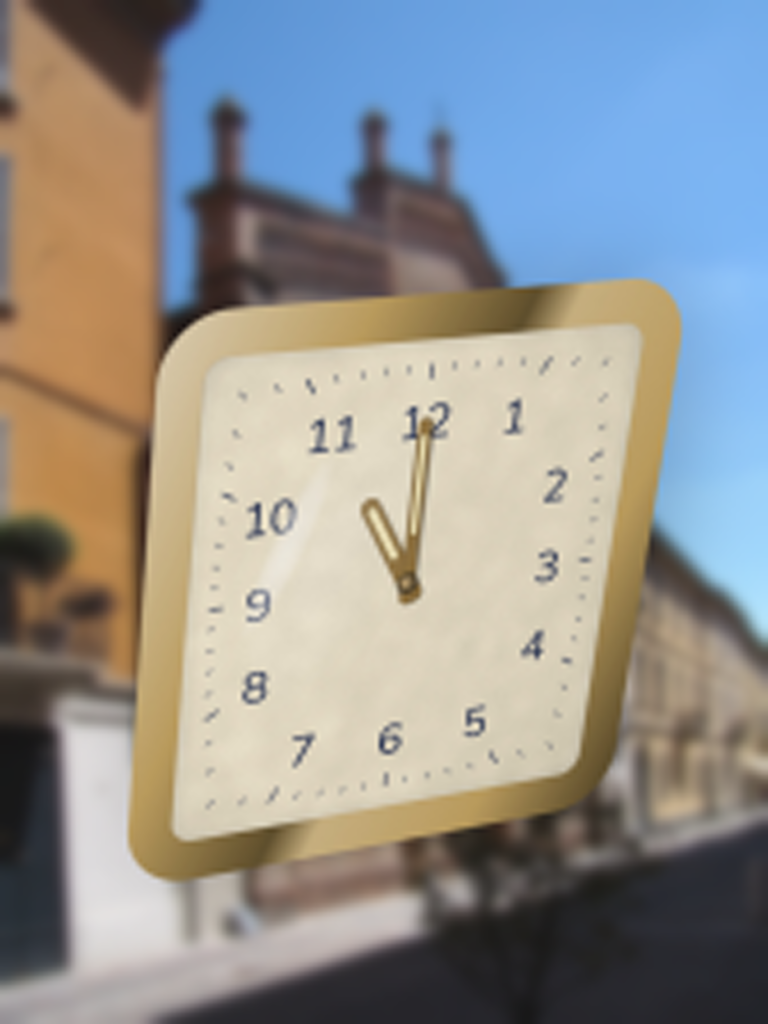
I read {"hour": 11, "minute": 0}
